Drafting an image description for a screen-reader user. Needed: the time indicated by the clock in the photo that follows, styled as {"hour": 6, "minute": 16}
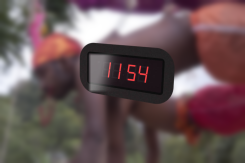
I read {"hour": 11, "minute": 54}
